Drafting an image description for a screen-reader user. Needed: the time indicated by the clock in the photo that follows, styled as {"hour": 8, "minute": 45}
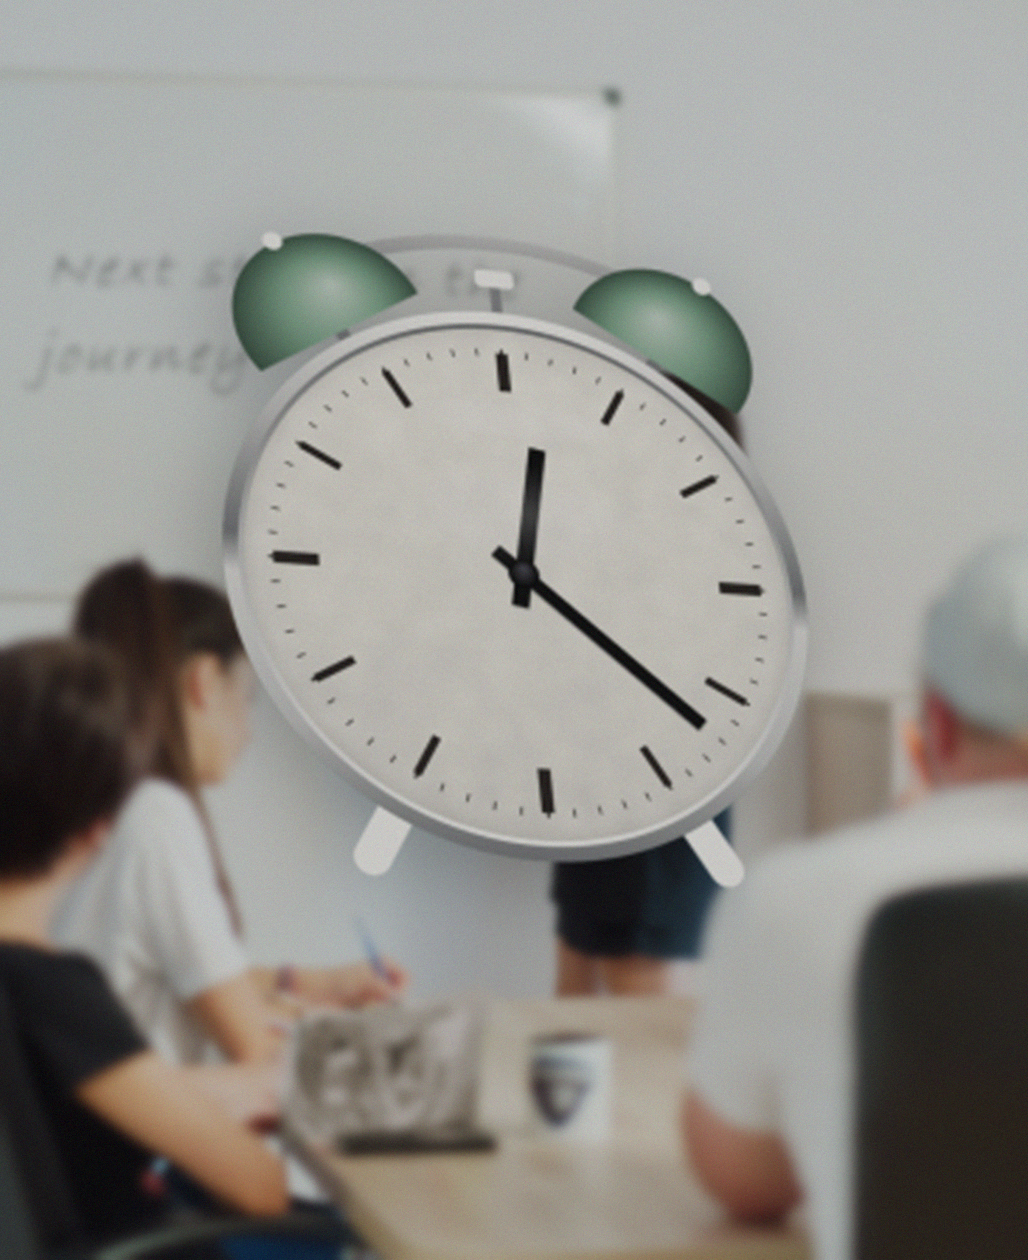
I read {"hour": 12, "minute": 22}
